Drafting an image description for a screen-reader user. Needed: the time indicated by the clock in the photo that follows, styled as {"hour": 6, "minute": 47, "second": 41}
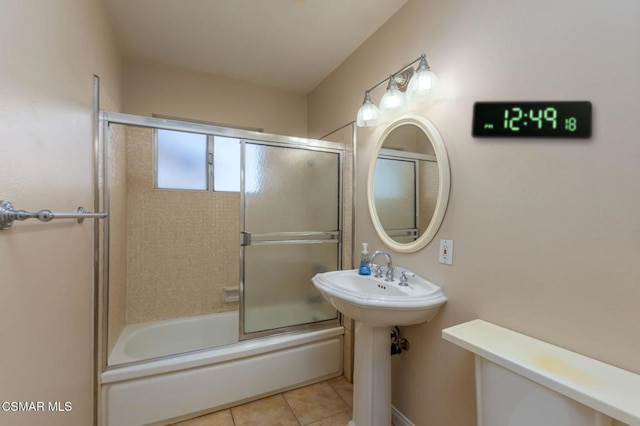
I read {"hour": 12, "minute": 49, "second": 18}
